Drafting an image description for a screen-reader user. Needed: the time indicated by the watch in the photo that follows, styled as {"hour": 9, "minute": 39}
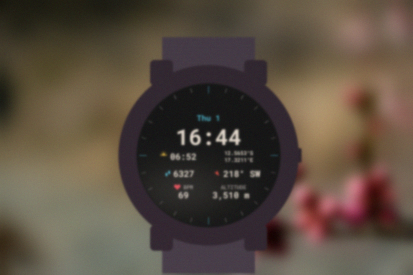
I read {"hour": 16, "minute": 44}
